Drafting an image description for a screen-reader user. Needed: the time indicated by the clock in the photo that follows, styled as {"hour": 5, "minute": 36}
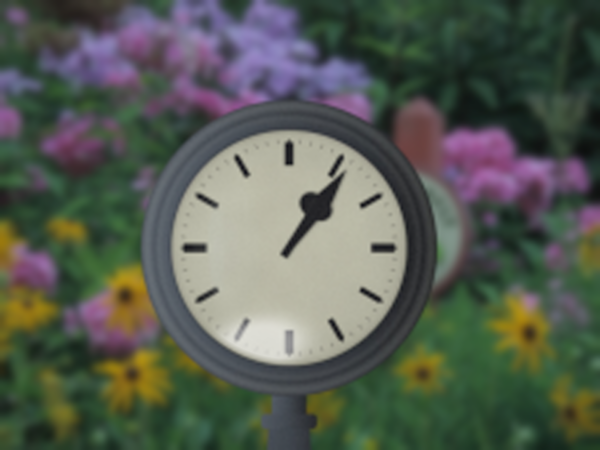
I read {"hour": 1, "minute": 6}
